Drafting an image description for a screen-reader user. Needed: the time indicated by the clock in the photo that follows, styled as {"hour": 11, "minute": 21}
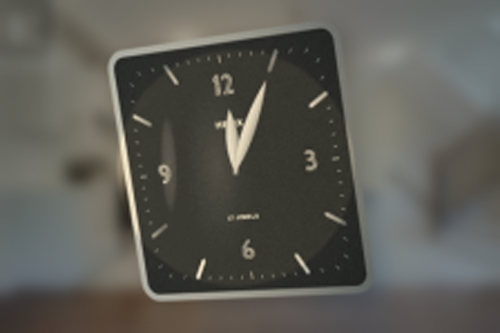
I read {"hour": 12, "minute": 5}
